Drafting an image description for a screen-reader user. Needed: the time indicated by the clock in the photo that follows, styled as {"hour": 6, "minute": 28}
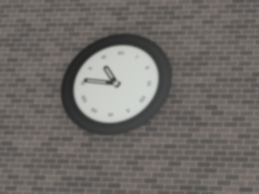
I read {"hour": 10, "minute": 46}
